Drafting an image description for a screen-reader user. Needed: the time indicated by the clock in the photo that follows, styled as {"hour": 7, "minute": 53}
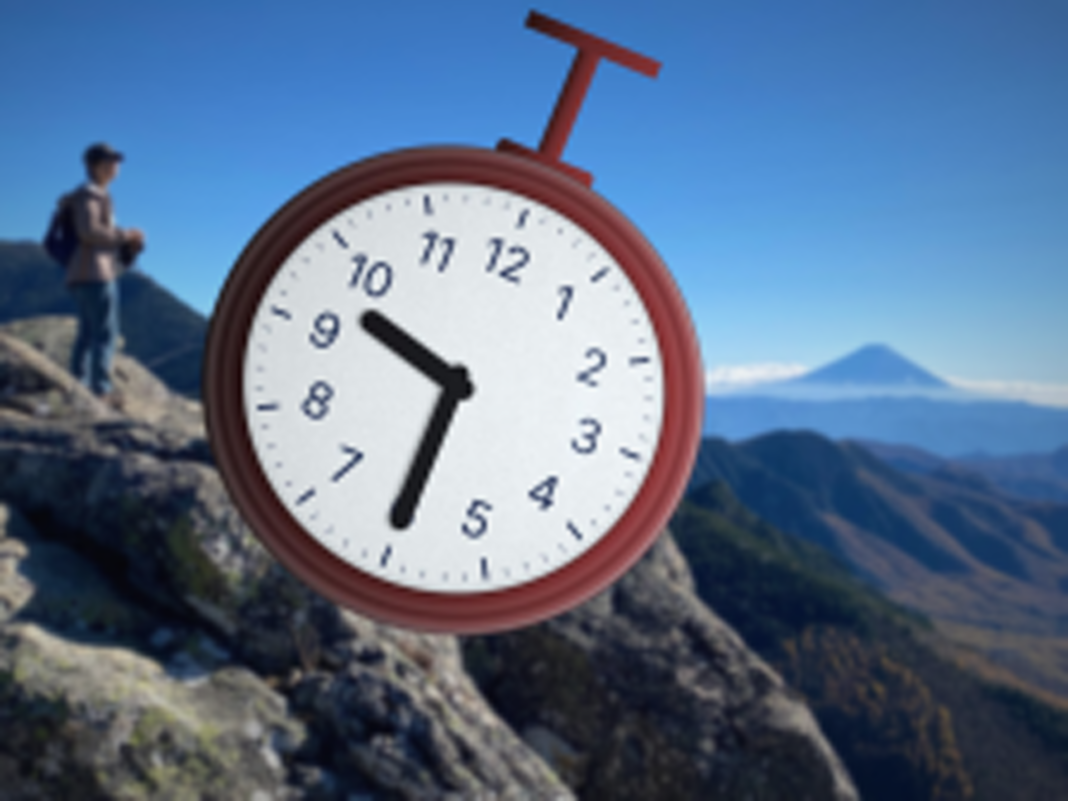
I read {"hour": 9, "minute": 30}
